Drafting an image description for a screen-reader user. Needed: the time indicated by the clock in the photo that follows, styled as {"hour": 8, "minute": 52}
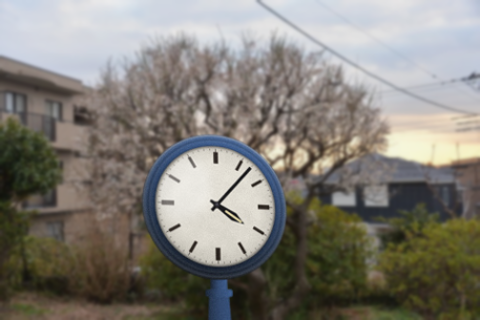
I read {"hour": 4, "minute": 7}
